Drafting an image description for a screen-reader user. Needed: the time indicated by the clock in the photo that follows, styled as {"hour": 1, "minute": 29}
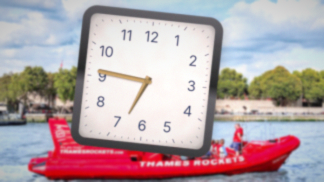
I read {"hour": 6, "minute": 46}
